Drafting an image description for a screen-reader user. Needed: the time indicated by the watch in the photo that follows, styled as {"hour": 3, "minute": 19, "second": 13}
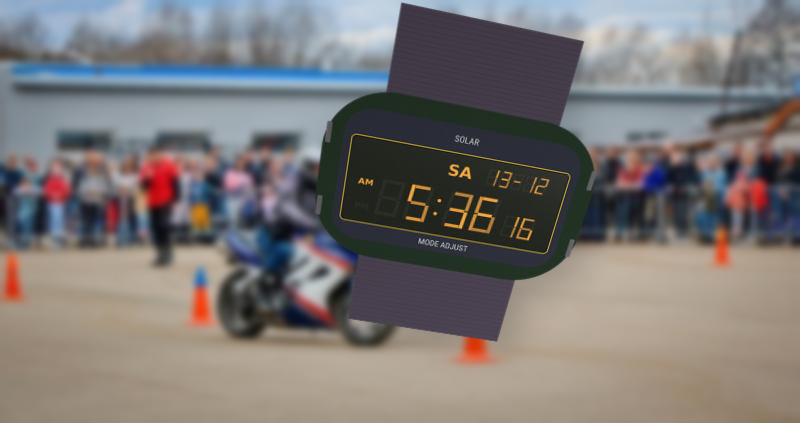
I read {"hour": 5, "minute": 36, "second": 16}
